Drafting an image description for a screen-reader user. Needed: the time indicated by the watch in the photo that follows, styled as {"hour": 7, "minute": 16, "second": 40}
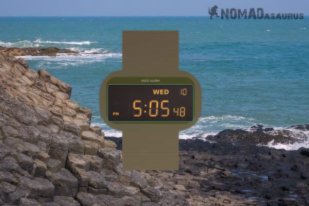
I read {"hour": 5, "minute": 5, "second": 48}
